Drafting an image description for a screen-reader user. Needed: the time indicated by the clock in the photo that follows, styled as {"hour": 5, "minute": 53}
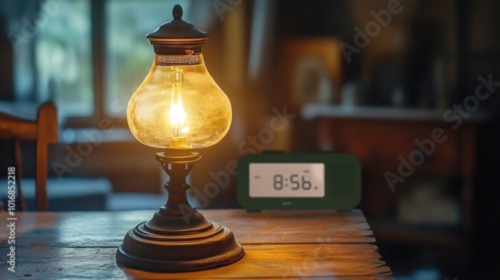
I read {"hour": 8, "minute": 56}
